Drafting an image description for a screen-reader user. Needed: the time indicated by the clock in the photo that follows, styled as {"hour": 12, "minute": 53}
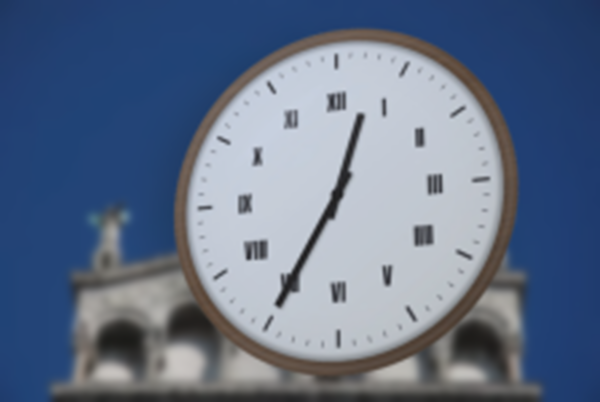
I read {"hour": 12, "minute": 35}
